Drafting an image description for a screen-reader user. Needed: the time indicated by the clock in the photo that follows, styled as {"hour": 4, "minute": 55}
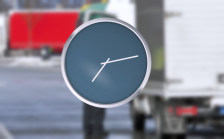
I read {"hour": 7, "minute": 13}
